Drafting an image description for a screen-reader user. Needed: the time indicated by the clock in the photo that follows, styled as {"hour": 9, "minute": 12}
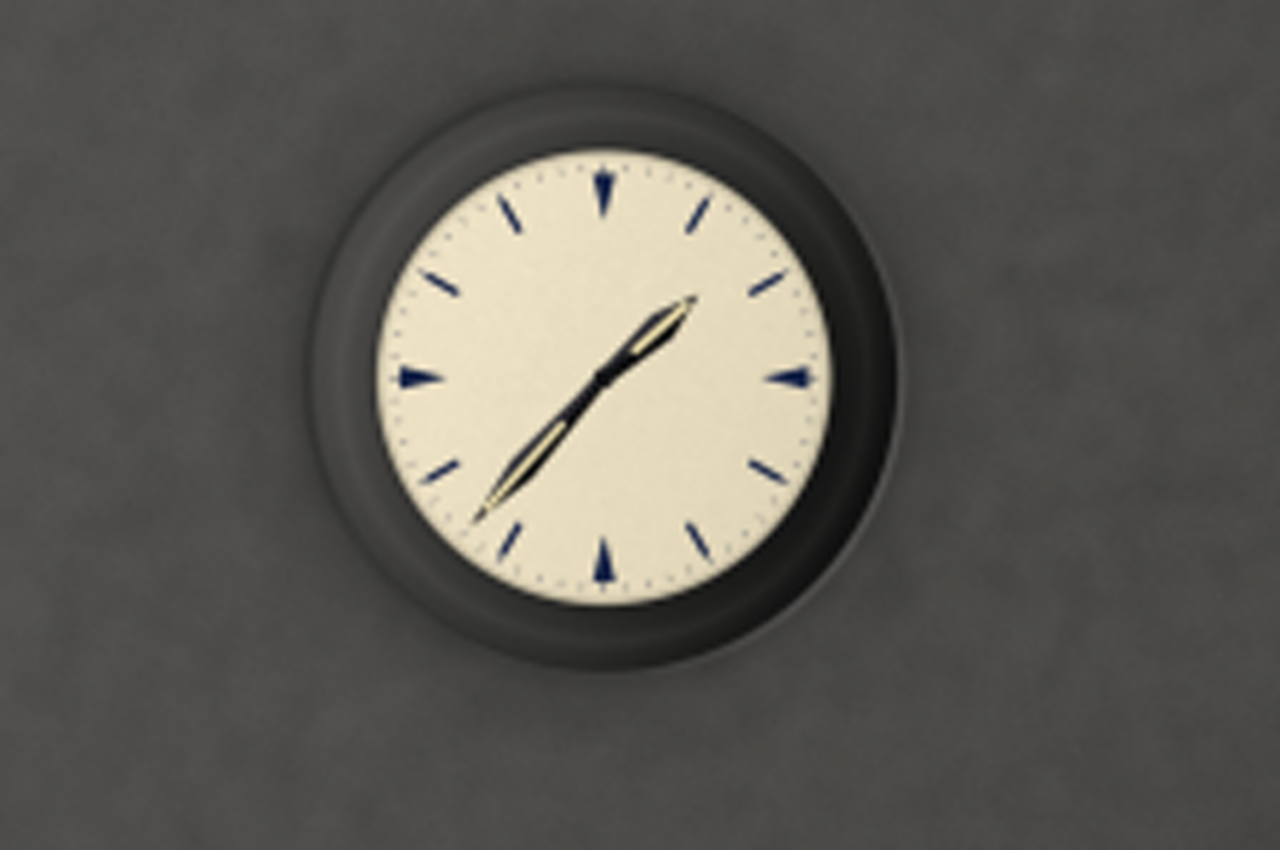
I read {"hour": 1, "minute": 37}
